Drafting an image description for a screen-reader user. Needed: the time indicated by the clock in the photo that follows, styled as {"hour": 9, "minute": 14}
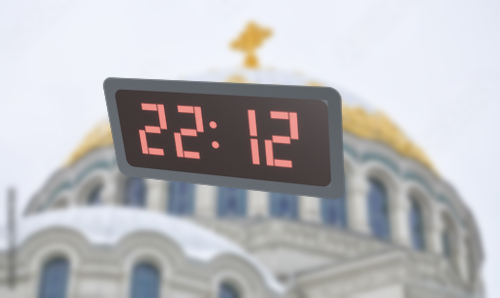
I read {"hour": 22, "minute": 12}
